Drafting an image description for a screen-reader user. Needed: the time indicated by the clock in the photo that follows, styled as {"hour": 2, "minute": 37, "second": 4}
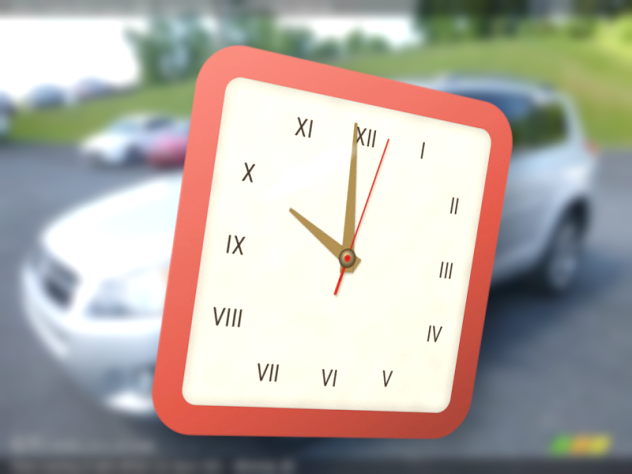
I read {"hour": 9, "minute": 59, "second": 2}
